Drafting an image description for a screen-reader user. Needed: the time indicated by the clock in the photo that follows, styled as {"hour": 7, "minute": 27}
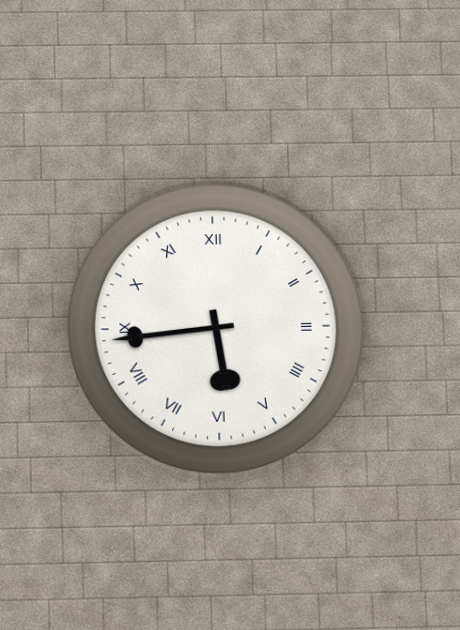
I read {"hour": 5, "minute": 44}
